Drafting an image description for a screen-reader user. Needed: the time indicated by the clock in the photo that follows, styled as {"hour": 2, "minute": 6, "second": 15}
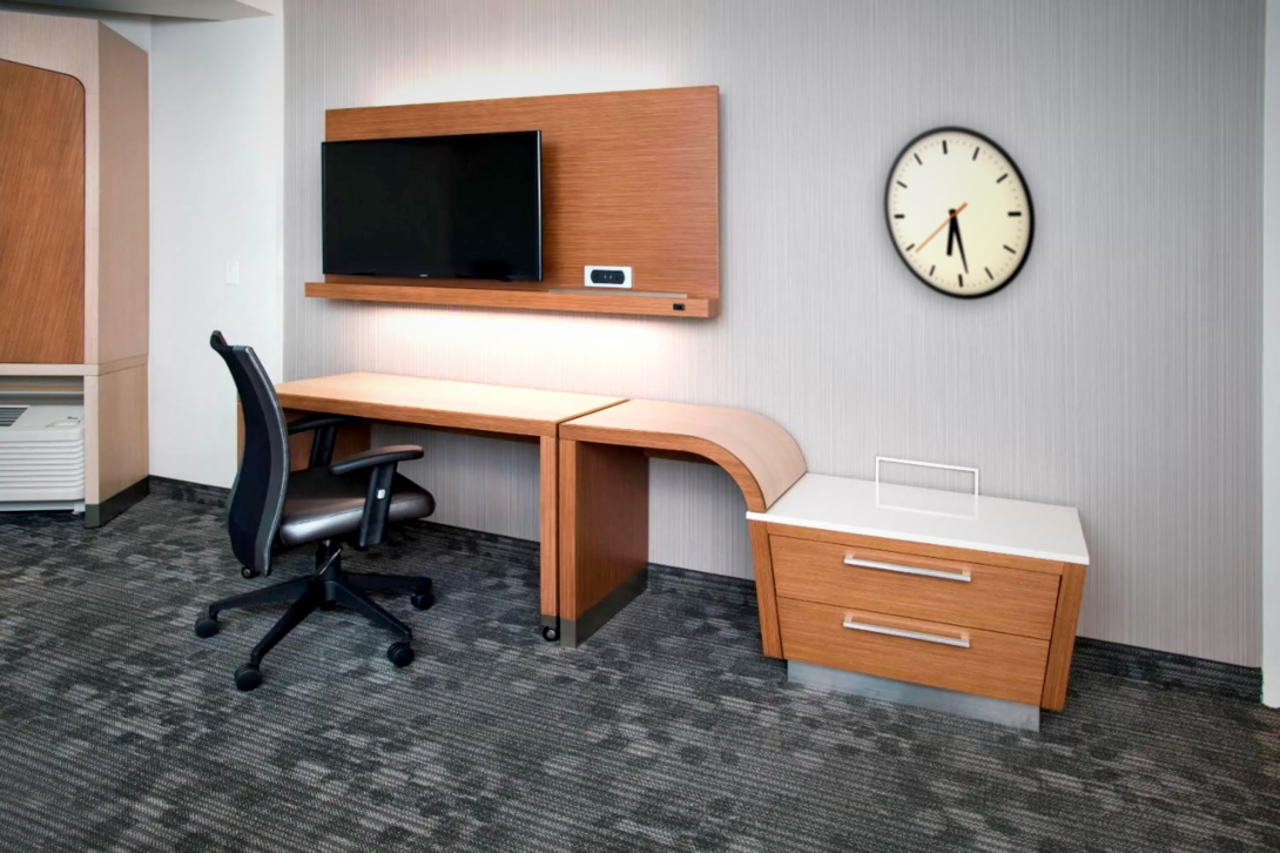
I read {"hour": 6, "minute": 28, "second": 39}
